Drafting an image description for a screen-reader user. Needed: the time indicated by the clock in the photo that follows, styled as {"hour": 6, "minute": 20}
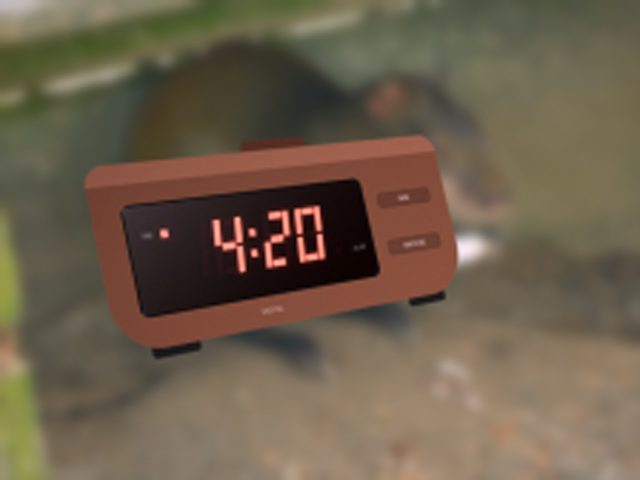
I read {"hour": 4, "minute": 20}
